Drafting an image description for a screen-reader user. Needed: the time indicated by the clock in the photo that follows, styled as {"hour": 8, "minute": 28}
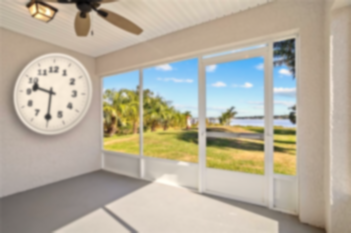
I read {"hour": 9, "minute": 30}
